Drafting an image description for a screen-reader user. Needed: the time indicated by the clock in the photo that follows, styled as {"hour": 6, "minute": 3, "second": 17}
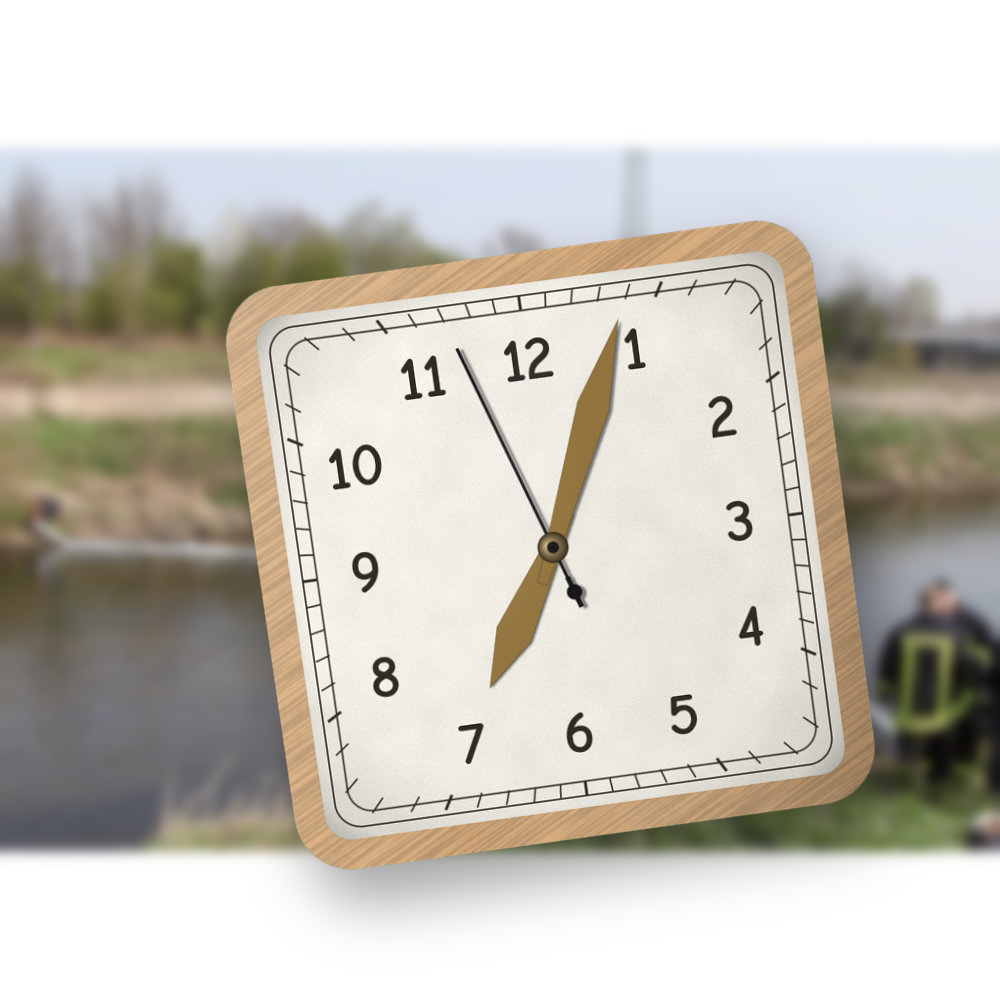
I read {"hour": 7, "minute": 3, "second": 57}
